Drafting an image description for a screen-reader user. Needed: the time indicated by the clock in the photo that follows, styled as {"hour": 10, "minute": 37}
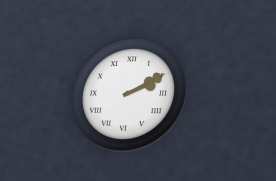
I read {"hour": 2, "minute": 10}
